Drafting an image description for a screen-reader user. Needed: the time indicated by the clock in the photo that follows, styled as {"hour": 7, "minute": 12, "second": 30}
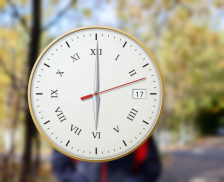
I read {"hour": 6, "minute": 0, "second": 12}
